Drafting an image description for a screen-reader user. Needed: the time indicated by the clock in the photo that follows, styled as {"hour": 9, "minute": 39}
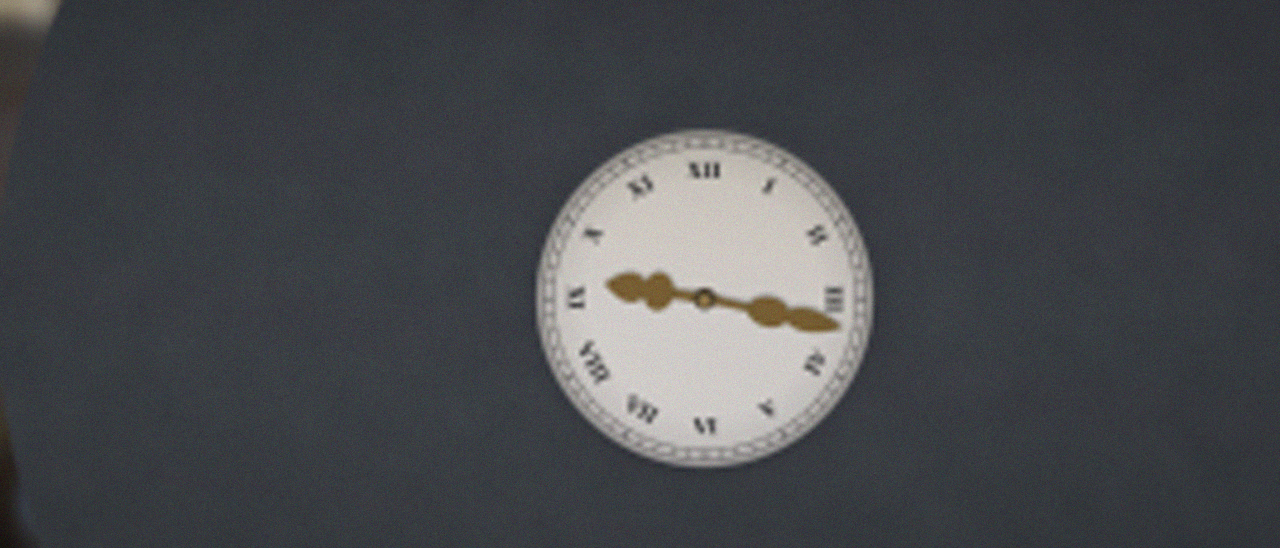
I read {"hour": 9, "minute": 17}
